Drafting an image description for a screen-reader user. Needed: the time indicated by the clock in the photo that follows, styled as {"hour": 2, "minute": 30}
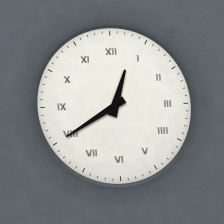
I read {"hour": 12, "minute": 40}
